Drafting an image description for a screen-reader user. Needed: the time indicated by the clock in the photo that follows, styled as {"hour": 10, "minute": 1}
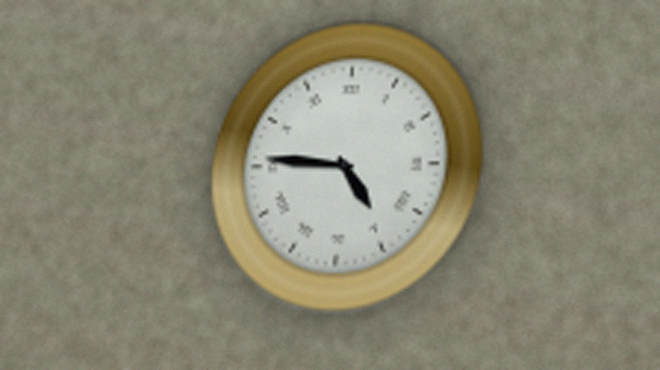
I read {"hour": 4, "minute": 46}
